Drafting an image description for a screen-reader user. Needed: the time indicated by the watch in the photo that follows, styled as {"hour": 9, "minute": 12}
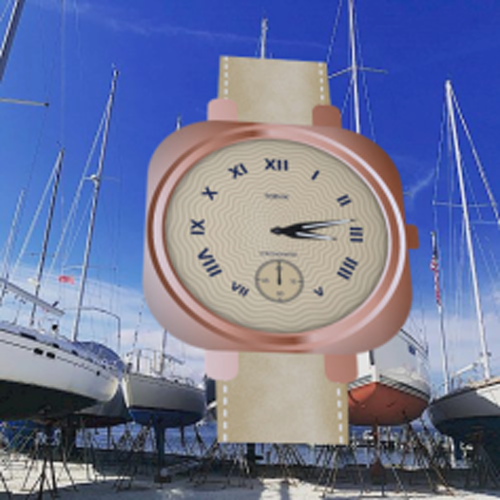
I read {"hour": 3, "minute": 13}
